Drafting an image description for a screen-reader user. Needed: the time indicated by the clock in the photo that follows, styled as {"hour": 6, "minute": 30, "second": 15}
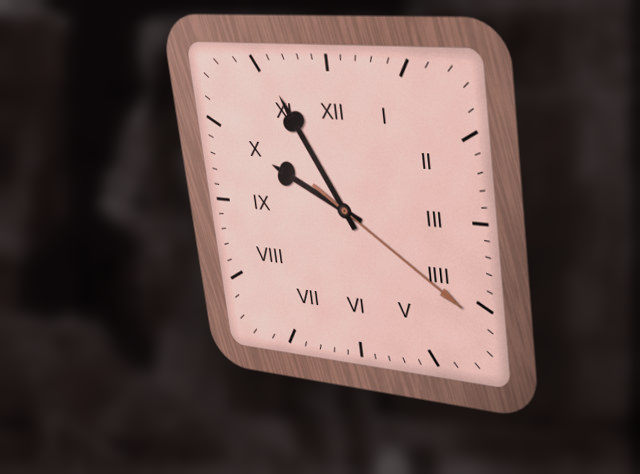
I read {"hour": 9, "minute": 55, "second": 21}
